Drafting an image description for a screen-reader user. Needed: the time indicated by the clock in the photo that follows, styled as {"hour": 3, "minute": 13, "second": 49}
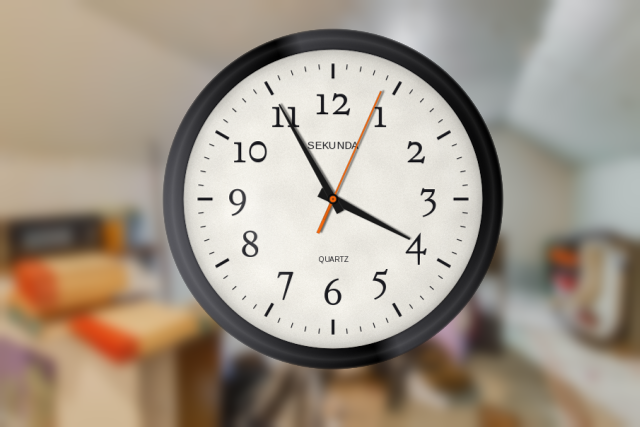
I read {"hour": 3, "minute": 55, "second": 4}
